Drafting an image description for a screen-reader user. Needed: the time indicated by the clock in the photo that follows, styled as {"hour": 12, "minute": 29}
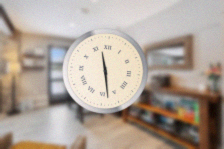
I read {"hour": 11, "minute": 28}
